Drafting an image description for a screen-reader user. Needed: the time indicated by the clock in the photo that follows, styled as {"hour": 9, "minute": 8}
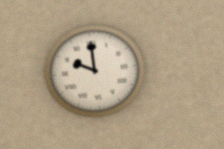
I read {"hour": 10, "minute": 0}
